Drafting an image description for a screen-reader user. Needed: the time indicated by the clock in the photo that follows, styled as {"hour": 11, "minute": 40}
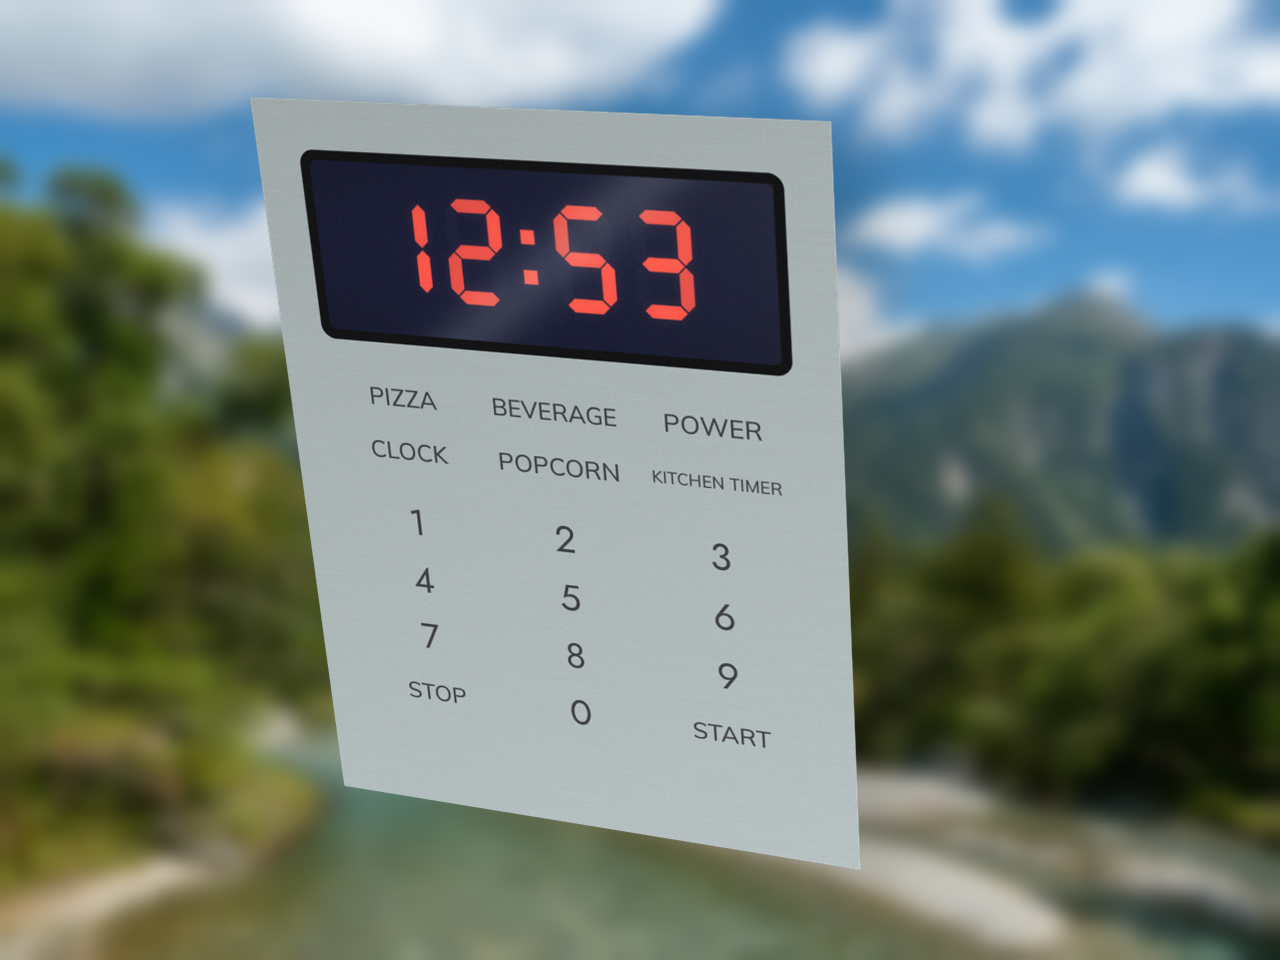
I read {"hour": 12, "minute": 53}
